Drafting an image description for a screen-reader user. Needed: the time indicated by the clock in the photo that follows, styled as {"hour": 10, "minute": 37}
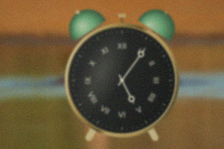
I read {"hour": 5, "minute": 6}
